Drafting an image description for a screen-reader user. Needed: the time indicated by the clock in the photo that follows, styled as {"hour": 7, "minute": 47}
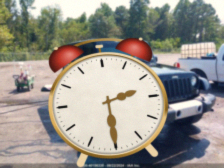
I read {"hour": 2, "minute": 30}
